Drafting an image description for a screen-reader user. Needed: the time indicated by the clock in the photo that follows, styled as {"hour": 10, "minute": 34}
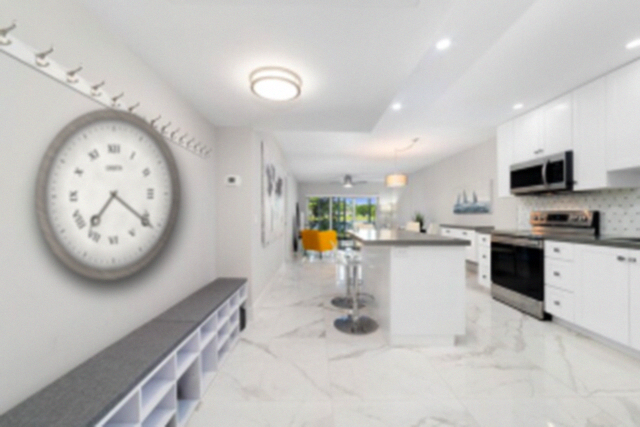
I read {"hour": 7, "minute": 21}
